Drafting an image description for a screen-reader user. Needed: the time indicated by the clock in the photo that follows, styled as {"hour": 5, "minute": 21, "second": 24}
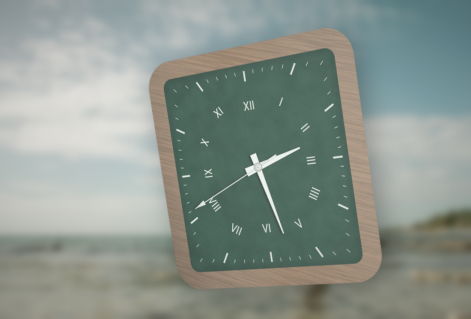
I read {"hour": 2, "minute": 27, "second": 41}
